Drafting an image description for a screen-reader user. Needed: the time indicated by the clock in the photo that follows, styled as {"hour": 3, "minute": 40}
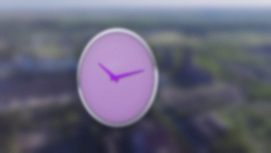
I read {"hour": 10, "minute": 13}
